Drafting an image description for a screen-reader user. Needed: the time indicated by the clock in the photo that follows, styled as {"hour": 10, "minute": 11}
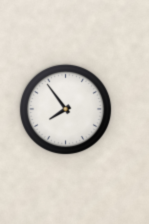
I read {"hour": 7, "minute": 54}
